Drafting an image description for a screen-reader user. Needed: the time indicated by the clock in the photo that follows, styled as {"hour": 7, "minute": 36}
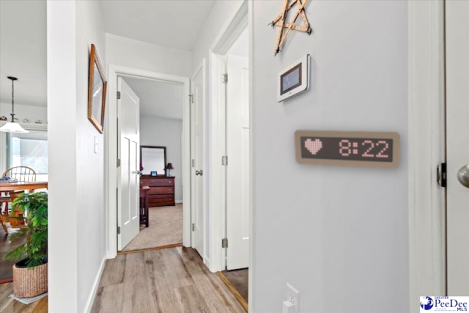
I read {"hour": 8, "minute": 22}
